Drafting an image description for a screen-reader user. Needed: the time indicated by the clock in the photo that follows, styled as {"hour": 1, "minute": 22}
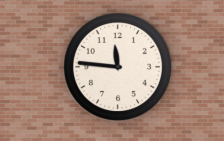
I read {"hour": 11, "minute": 46}
